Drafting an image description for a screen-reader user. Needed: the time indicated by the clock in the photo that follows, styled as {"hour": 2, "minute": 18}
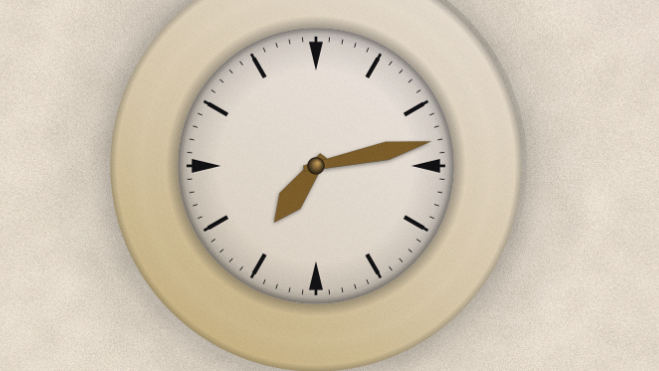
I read {"hour": 7, "minute": 13}
